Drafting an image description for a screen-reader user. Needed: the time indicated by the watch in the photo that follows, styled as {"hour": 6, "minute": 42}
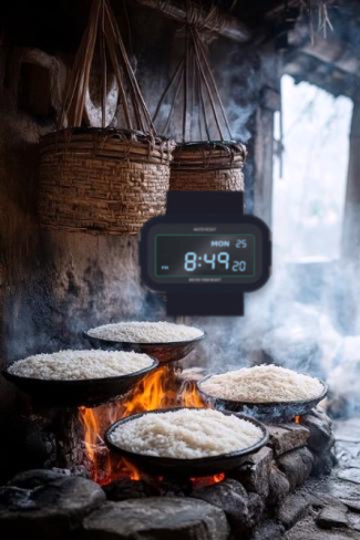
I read {"hour": 8, "minute": 49}
